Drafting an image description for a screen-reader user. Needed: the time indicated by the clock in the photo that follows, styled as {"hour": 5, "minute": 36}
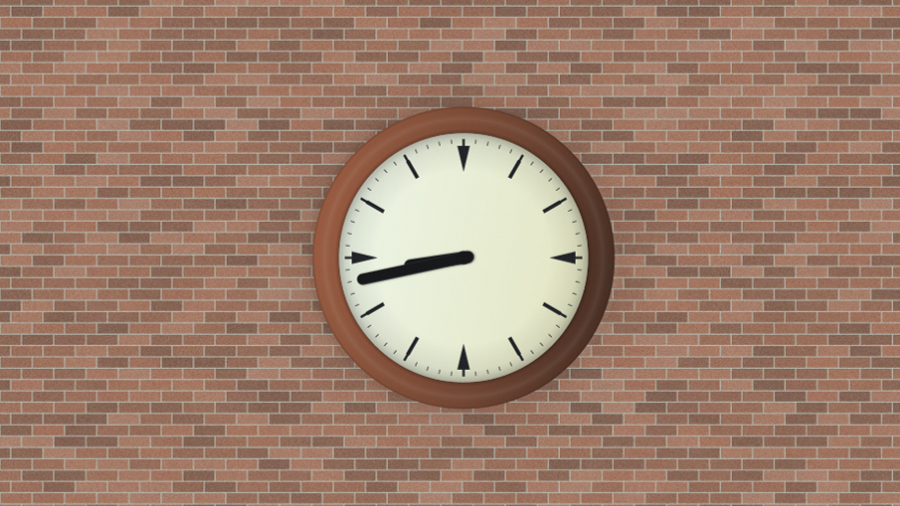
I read {"hour": 8, "minute": 43}
